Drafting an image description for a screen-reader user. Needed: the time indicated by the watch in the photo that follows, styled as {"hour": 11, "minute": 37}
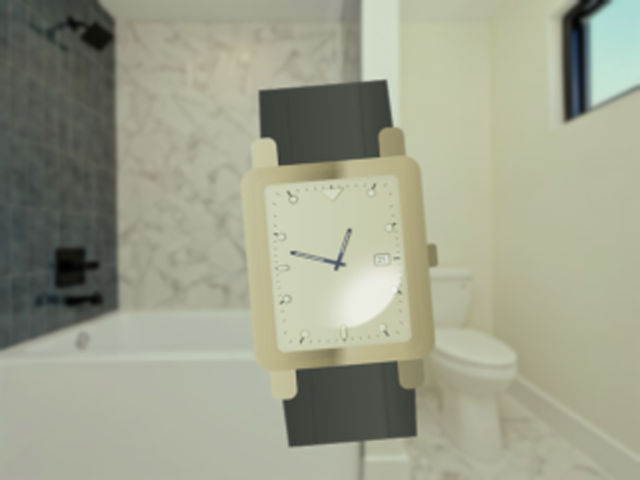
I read {"hour": 12, "minute": 48}
